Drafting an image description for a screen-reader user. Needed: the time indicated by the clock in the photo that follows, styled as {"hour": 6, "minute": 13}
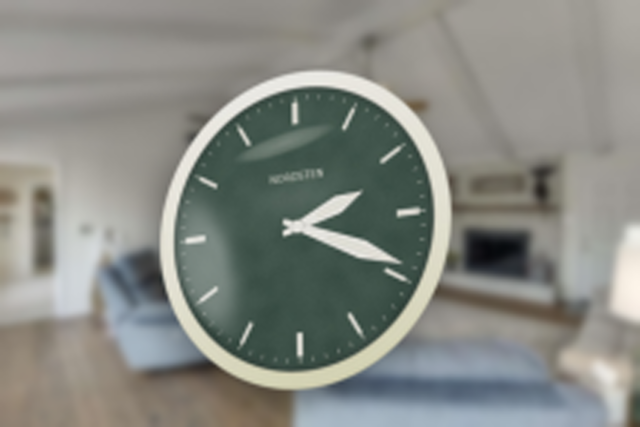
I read {"hour": 2, "minute": 19}
